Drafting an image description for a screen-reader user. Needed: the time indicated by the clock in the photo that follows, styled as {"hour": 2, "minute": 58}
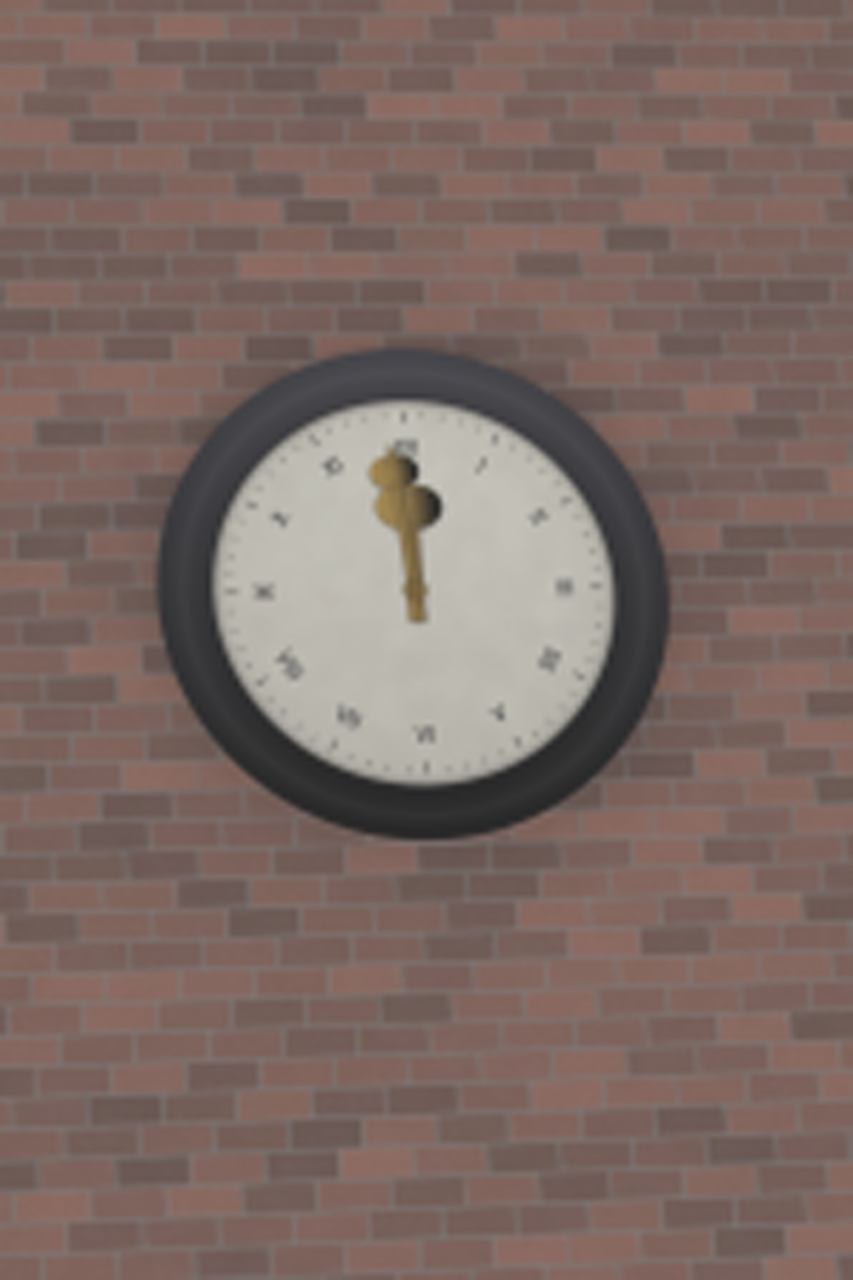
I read {"hour": 11, "minute": 59}
